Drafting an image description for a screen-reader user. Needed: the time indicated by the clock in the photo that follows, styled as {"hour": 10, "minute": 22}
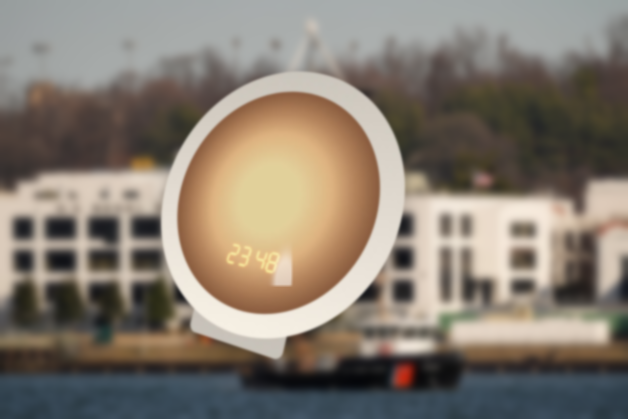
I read {"hour": 23, "minute": 48}
